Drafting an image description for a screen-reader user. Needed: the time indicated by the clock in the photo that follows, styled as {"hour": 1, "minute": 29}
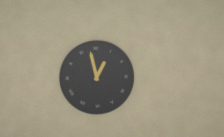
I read {"hour": 12, "minute": 58}
